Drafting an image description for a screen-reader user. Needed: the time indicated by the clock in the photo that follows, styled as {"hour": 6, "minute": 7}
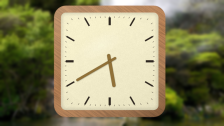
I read {"hour": 5, "minute": 40}
